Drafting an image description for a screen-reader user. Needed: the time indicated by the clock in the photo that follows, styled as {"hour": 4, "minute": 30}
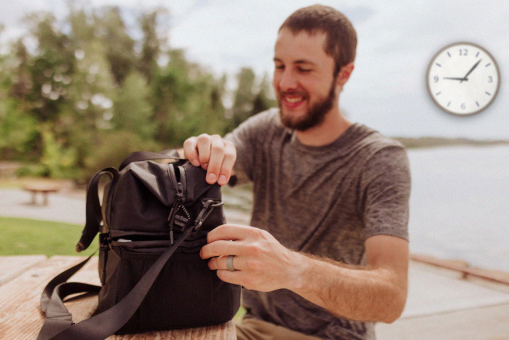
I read {"hour": 9, "minute": 7}
